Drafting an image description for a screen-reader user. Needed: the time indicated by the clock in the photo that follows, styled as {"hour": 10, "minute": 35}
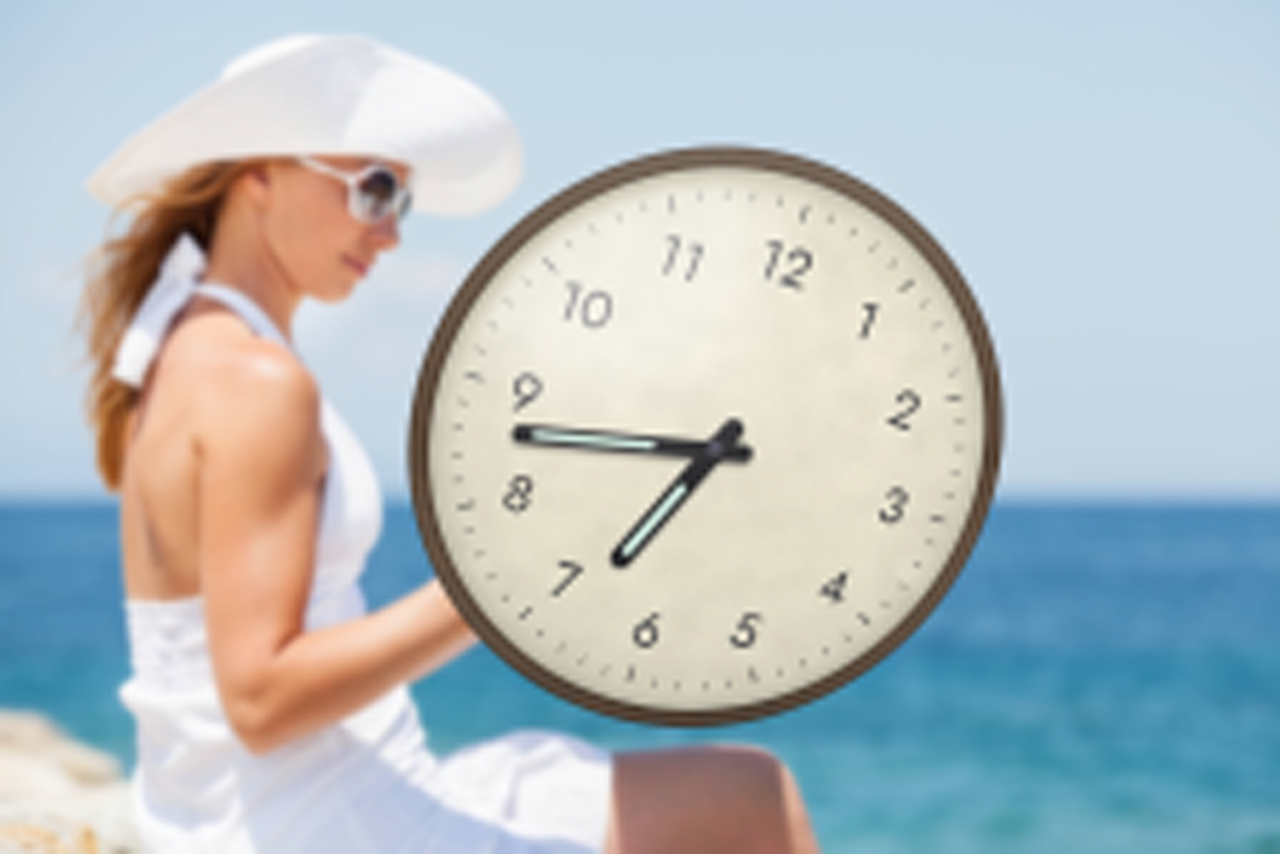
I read {"hour": 6, "minute": 43}
